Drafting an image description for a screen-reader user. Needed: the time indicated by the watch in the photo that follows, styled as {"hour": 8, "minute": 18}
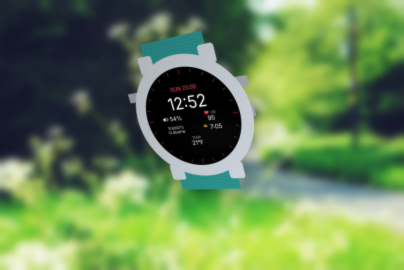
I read {"hour": 12, "minute": 52}
